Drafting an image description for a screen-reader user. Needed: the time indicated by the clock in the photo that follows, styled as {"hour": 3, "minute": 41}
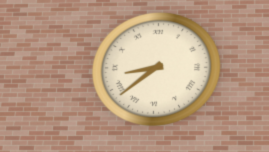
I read {"hour": 8, "minute": 38}
